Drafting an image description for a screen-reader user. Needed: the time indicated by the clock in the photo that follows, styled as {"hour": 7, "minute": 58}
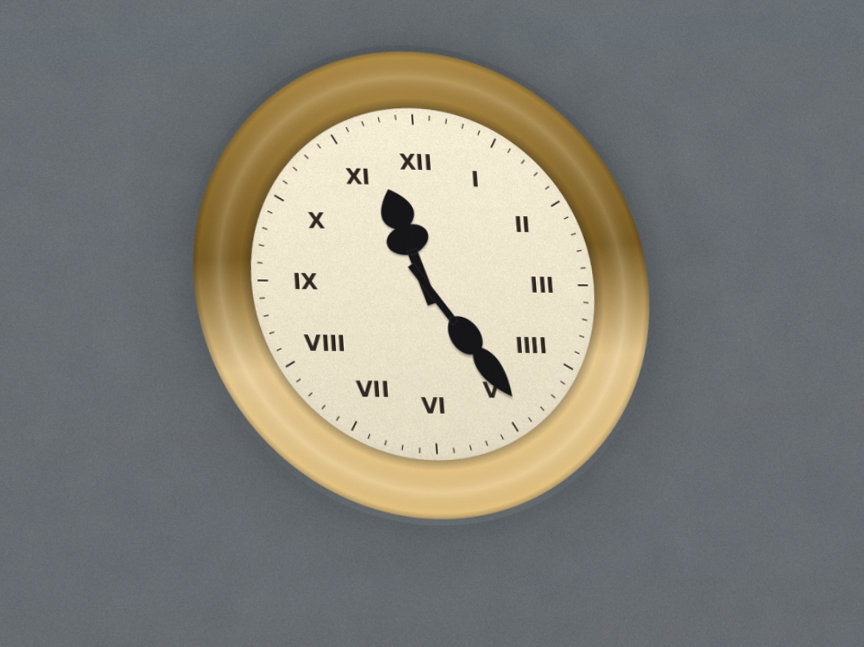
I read {"hour": 11, "minute": 24}
